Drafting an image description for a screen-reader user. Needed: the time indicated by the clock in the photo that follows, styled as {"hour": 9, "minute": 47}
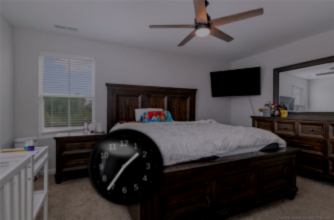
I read {"hour": 1, "minute": 36}
